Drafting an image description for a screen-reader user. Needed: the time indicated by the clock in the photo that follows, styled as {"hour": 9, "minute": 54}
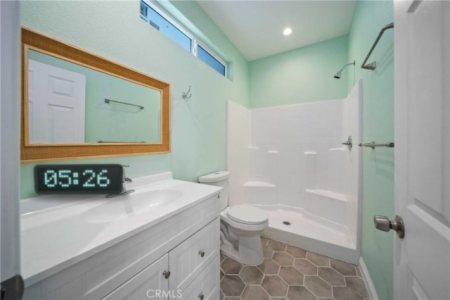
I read {"hour": 5, "minute": 26}
